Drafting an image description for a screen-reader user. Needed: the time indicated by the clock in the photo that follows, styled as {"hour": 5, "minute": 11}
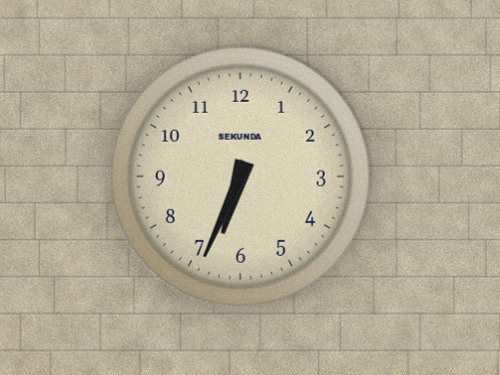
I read {"hour": 6, "minute": 34}
